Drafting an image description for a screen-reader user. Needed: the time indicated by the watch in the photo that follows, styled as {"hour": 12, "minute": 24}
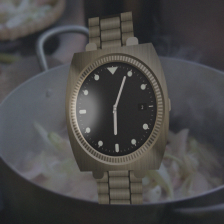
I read {"hour": 6, "minute": 4}
